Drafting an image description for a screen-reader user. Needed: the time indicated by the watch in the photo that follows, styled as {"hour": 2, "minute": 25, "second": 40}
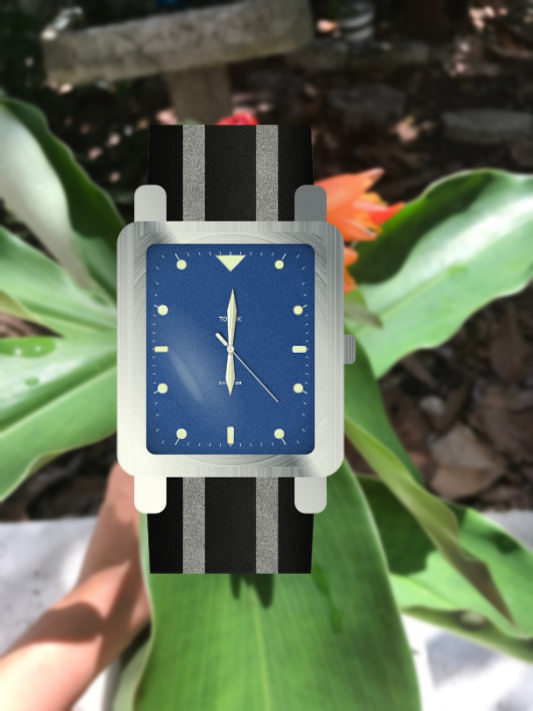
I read {"hour": 6, "minute": 0, "second": 23}
